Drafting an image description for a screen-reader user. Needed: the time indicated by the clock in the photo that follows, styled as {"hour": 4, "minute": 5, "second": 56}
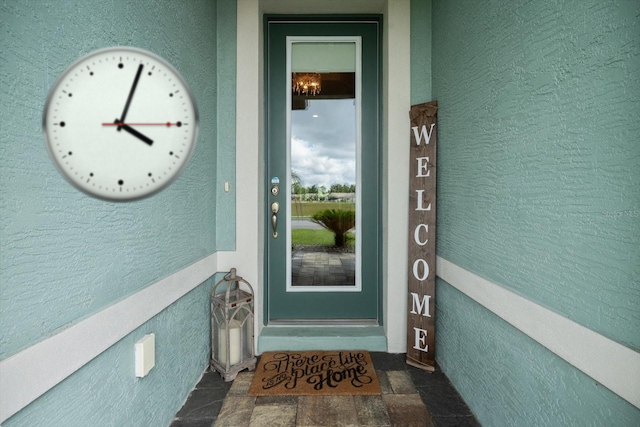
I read {"hour": 4, "minute": 3, "second": 15}
